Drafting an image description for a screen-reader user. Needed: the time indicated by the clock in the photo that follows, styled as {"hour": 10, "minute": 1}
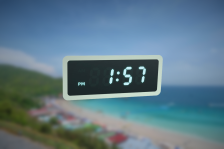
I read {"hour": 1, "minute": 57}
